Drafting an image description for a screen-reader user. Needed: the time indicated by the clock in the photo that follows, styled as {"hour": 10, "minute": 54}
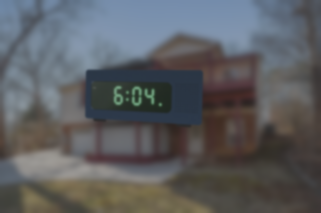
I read {"hour": 6, "minute": 4}
